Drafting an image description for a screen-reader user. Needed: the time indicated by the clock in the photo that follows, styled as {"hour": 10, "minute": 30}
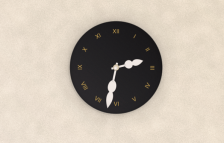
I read {"hour": 2, "minute": 32}
